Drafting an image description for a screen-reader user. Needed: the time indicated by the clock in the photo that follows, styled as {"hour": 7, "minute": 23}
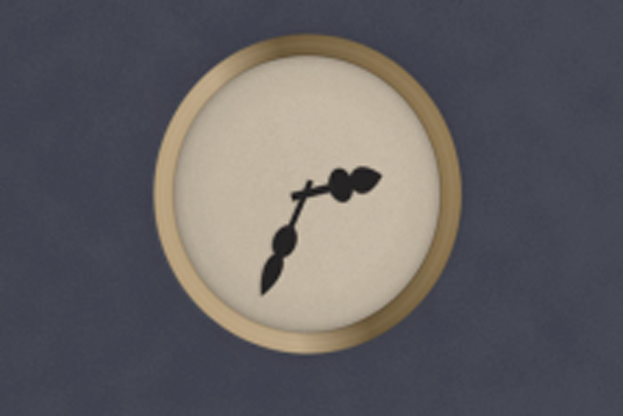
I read {"hour": 2, "minute": 34}
